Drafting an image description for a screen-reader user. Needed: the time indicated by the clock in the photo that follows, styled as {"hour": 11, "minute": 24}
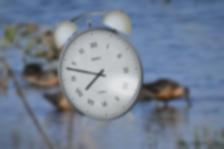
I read {"hour": 7, "minute": 48}
